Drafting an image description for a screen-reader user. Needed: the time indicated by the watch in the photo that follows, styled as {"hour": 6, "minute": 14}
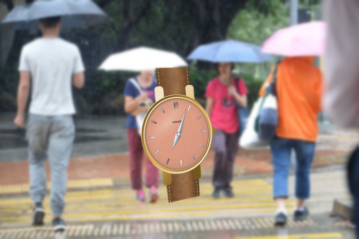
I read {"hour": 7, "minute": 4}
